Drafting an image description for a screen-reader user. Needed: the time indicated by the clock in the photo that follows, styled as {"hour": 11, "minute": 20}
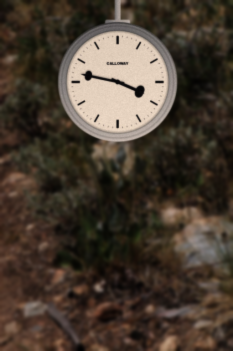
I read {"hour": 3, "minute": 47}
